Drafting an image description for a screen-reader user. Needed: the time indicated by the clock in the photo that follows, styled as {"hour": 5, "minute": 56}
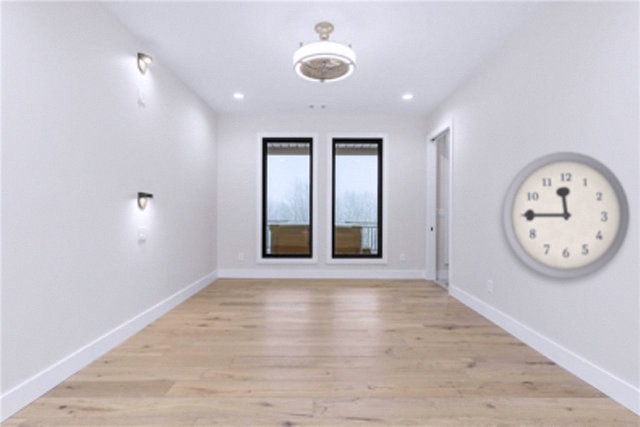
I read {"hour": 11, "minute": 45}
